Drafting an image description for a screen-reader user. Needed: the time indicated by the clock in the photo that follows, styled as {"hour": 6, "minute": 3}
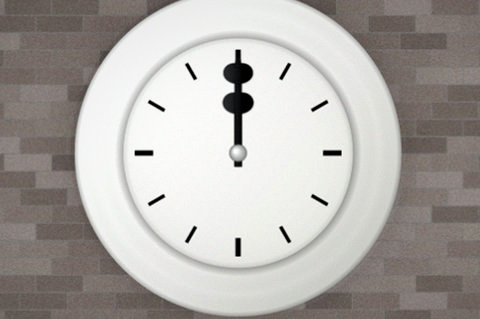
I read {"hour": 12, "minute": 0}
